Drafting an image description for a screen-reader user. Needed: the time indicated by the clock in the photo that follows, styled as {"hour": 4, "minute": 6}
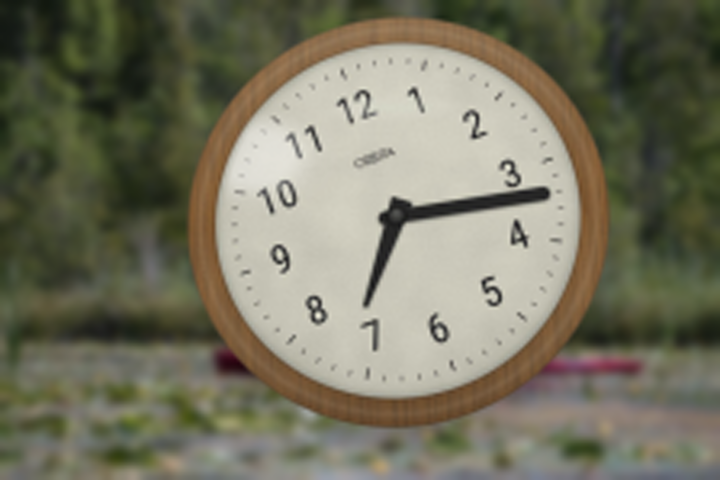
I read {"hour": 7, "minute": 17}
